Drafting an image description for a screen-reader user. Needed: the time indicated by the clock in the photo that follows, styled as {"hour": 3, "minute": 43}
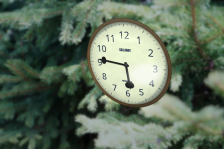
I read {"hour": 5, "minute": 46}
